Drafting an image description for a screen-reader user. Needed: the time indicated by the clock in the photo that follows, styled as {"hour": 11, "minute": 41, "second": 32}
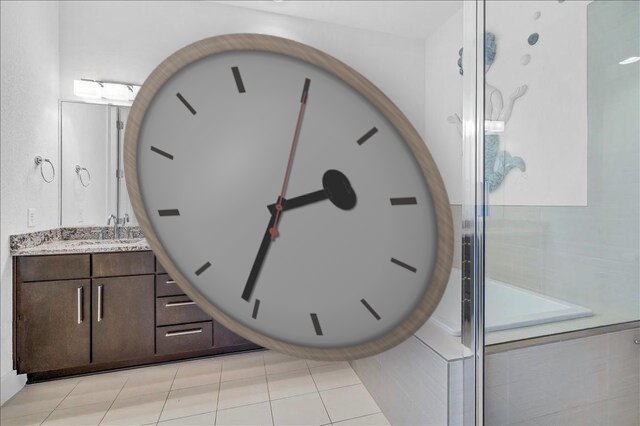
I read {"hour": 2, "minute": 36, "second": 5}
